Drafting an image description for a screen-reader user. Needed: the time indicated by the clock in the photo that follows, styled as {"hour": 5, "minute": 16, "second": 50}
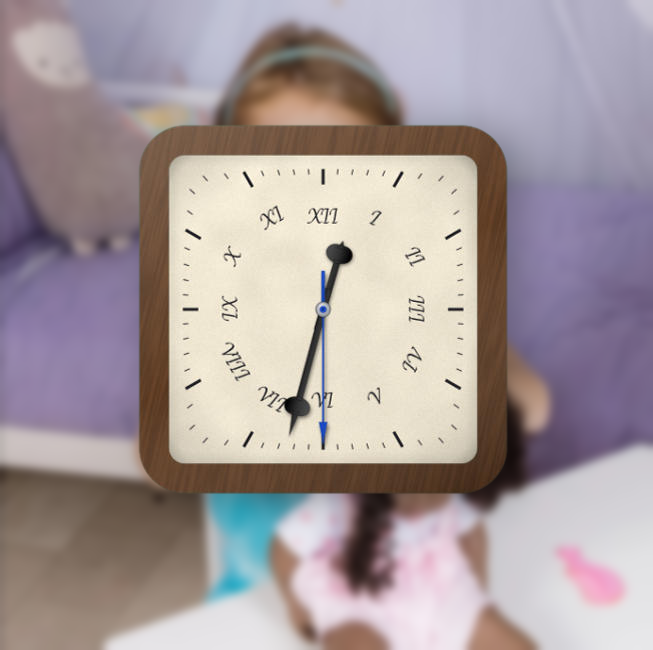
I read {"hour": 12, "minute": 32, "second": 30}
